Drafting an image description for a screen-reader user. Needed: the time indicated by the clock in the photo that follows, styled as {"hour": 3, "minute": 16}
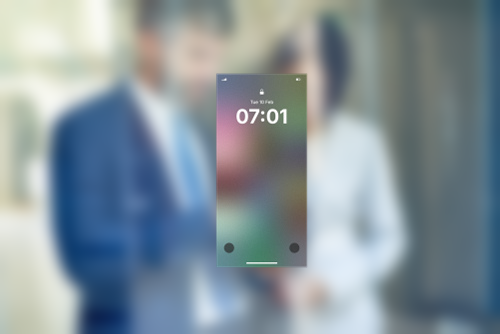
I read {"hour": 7, "minute": 1}
